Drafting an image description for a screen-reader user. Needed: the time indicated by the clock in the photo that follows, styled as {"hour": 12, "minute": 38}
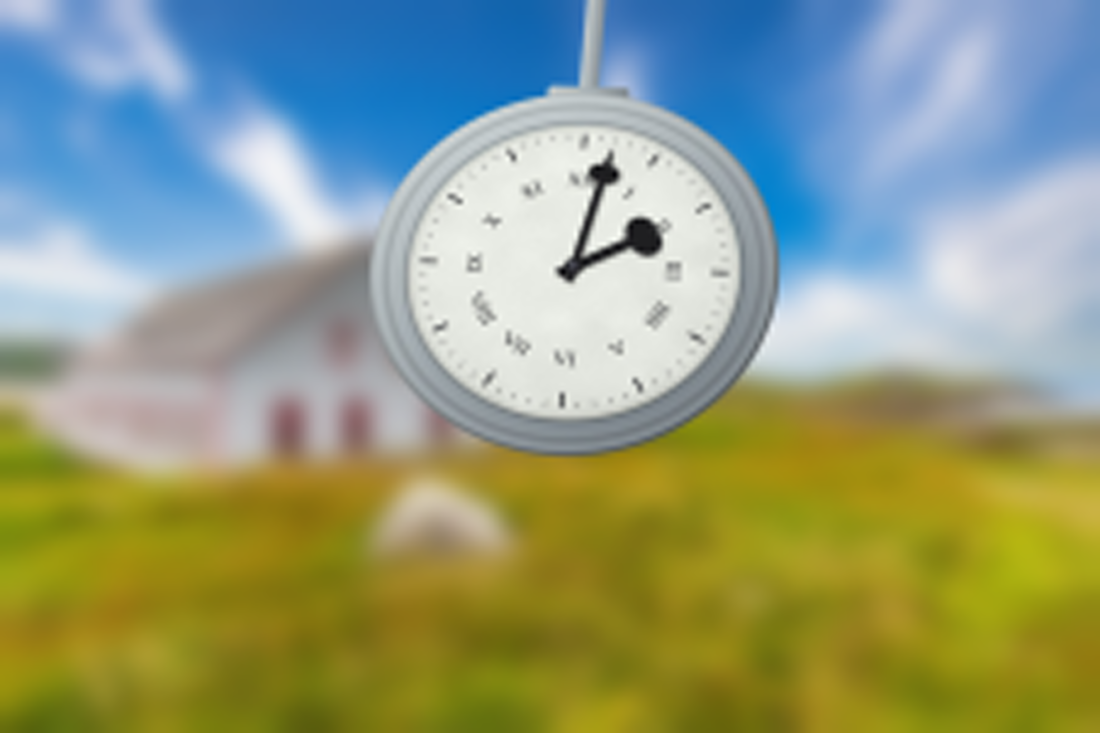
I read {"hour": 2, "minute": 2}
